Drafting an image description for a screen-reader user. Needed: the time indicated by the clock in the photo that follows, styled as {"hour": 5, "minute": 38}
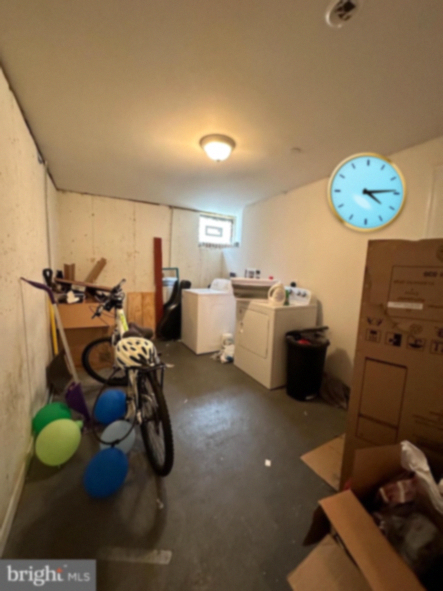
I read {"hour": 4, "minute": 14}
